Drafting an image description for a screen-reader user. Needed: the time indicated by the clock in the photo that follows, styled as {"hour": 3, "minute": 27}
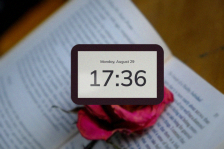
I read {"hour": 17, "minute": 36}
